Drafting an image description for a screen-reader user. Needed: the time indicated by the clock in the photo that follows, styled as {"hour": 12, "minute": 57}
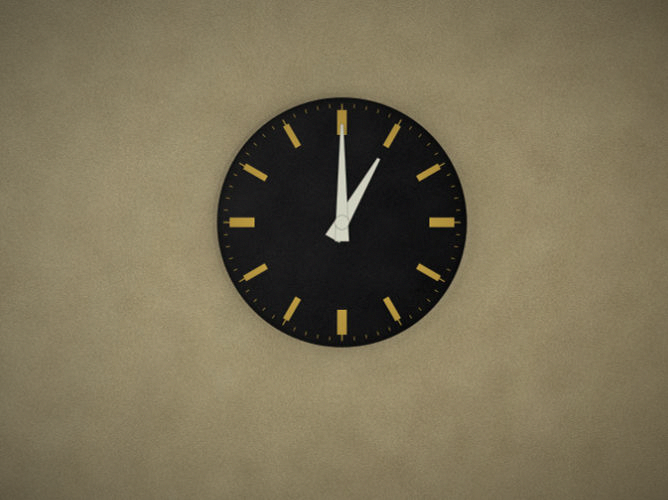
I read {"hour": 1, "minute": 0}
